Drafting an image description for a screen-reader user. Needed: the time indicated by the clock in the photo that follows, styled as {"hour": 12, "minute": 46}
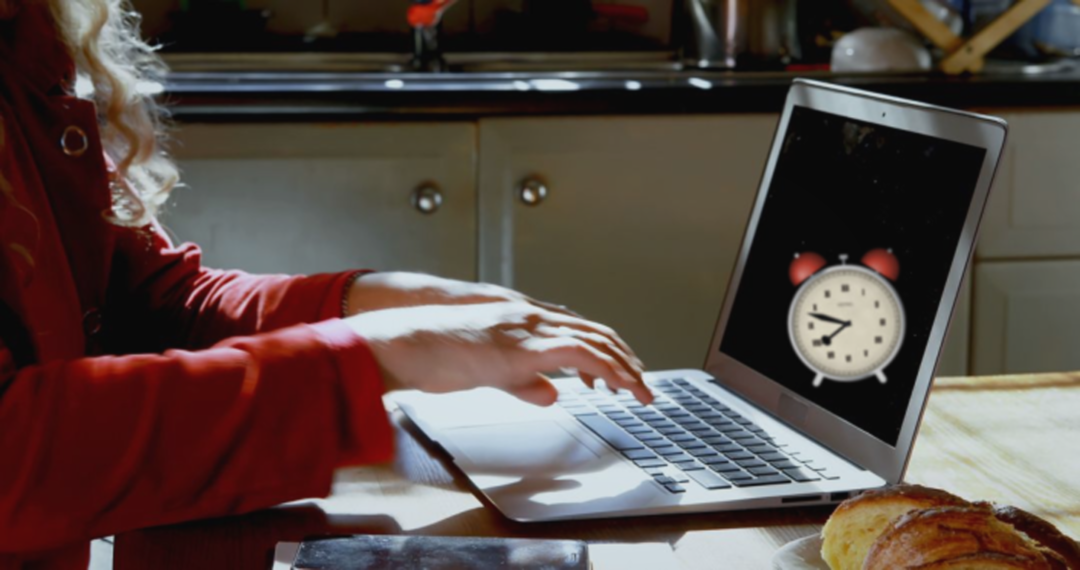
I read {"hour": 7, "minute": 48}
